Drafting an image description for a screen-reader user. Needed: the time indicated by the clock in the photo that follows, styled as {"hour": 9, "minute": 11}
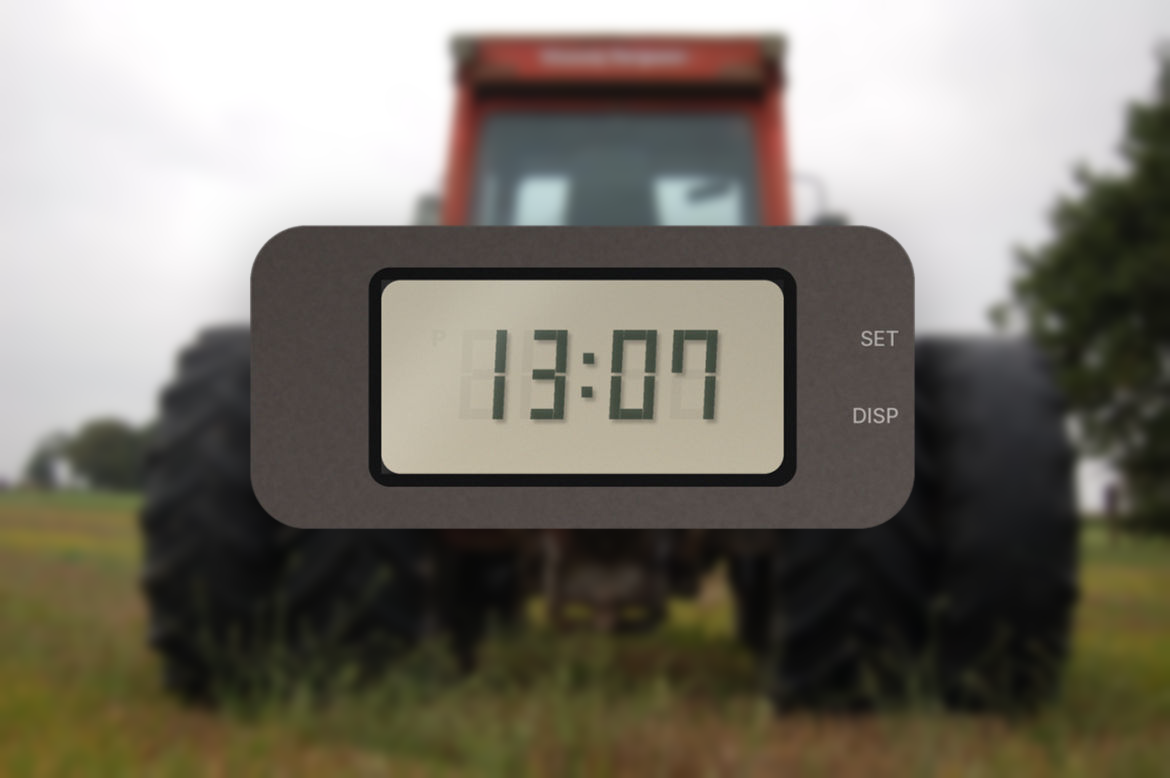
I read {"hour": 13, "minute": 7}
